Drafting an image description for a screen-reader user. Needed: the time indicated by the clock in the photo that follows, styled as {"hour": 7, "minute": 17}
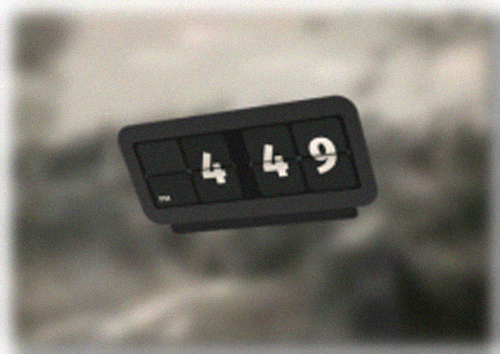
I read {"hour": 4, "minute": 49}
